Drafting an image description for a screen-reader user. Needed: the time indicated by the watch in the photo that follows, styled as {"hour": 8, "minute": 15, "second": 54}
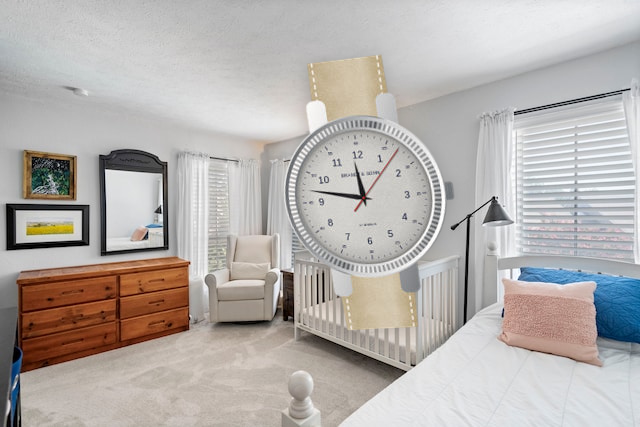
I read {"hour": 11, "minute": 47, "second": 7}
